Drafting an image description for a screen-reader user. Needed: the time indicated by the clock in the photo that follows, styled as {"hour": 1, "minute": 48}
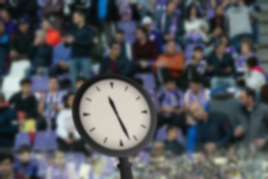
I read {"hour": 11, "minute": 27}
